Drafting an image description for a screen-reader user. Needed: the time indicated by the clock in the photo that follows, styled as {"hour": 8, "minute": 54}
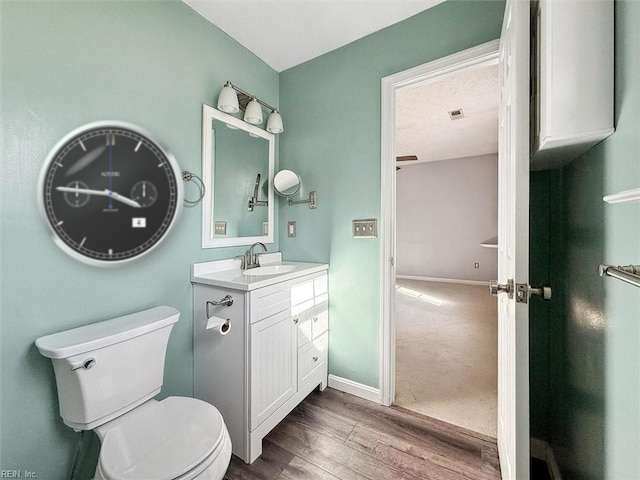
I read {"hour": 3, "minute": 46}
